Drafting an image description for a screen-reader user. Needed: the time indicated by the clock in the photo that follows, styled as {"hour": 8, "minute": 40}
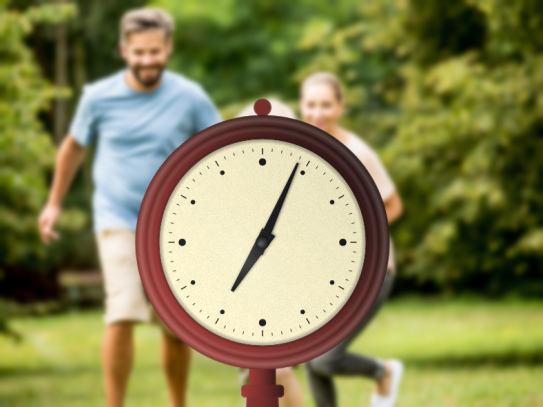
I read {"hour": 7, "minute": 4}
